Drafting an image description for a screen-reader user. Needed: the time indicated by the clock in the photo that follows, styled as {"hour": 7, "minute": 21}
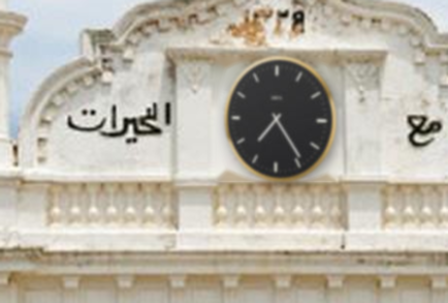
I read {"hour": 7, "minute": 24}
